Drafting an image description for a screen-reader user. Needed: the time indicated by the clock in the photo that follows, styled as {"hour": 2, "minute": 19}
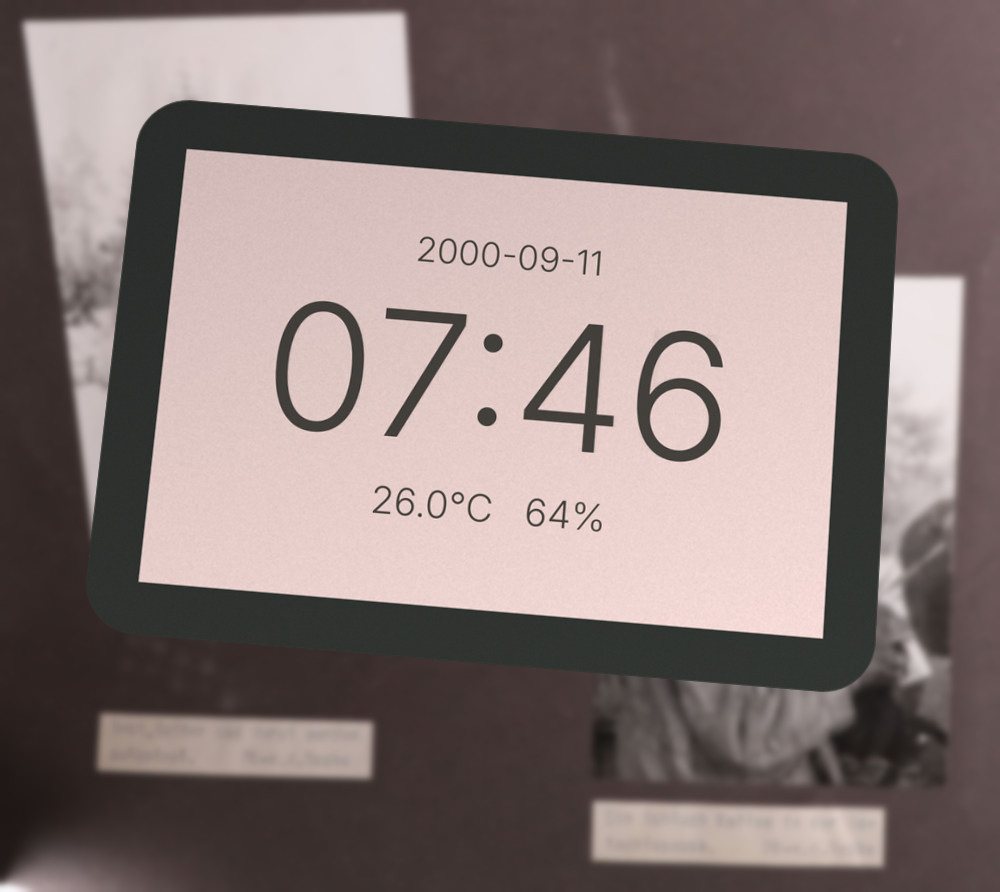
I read {"hour": 7, "minute": 46}
